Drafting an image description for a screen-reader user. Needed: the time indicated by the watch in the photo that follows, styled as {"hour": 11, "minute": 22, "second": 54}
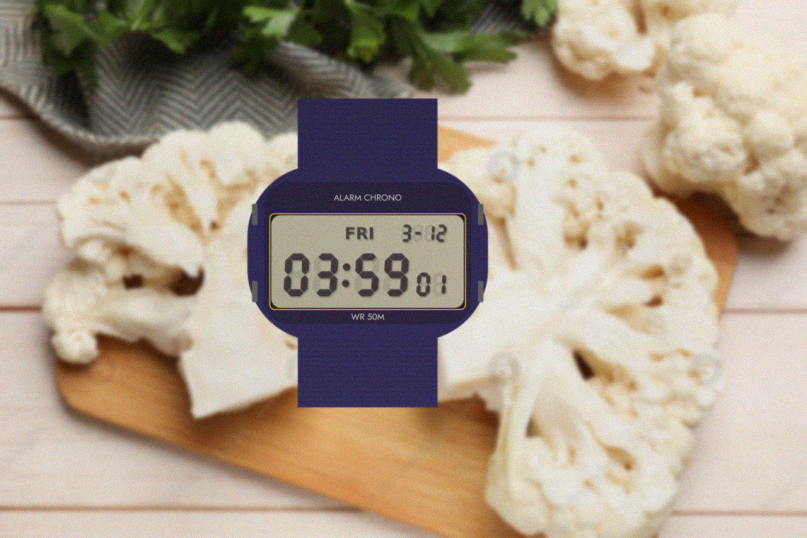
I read {"hour": 3, "minute": 59, "second": 1}
